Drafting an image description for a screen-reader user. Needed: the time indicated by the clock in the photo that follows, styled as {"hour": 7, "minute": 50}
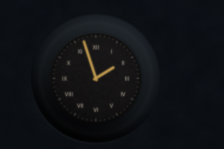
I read {"hour": 1, "minute": 57}
